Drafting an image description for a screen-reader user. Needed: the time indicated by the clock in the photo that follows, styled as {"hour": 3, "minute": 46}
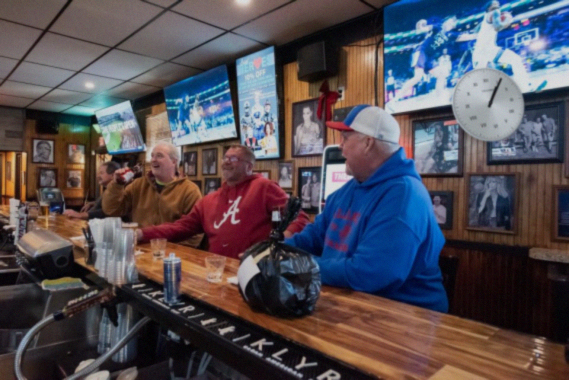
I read {"hour": 1, "minute": 6}
